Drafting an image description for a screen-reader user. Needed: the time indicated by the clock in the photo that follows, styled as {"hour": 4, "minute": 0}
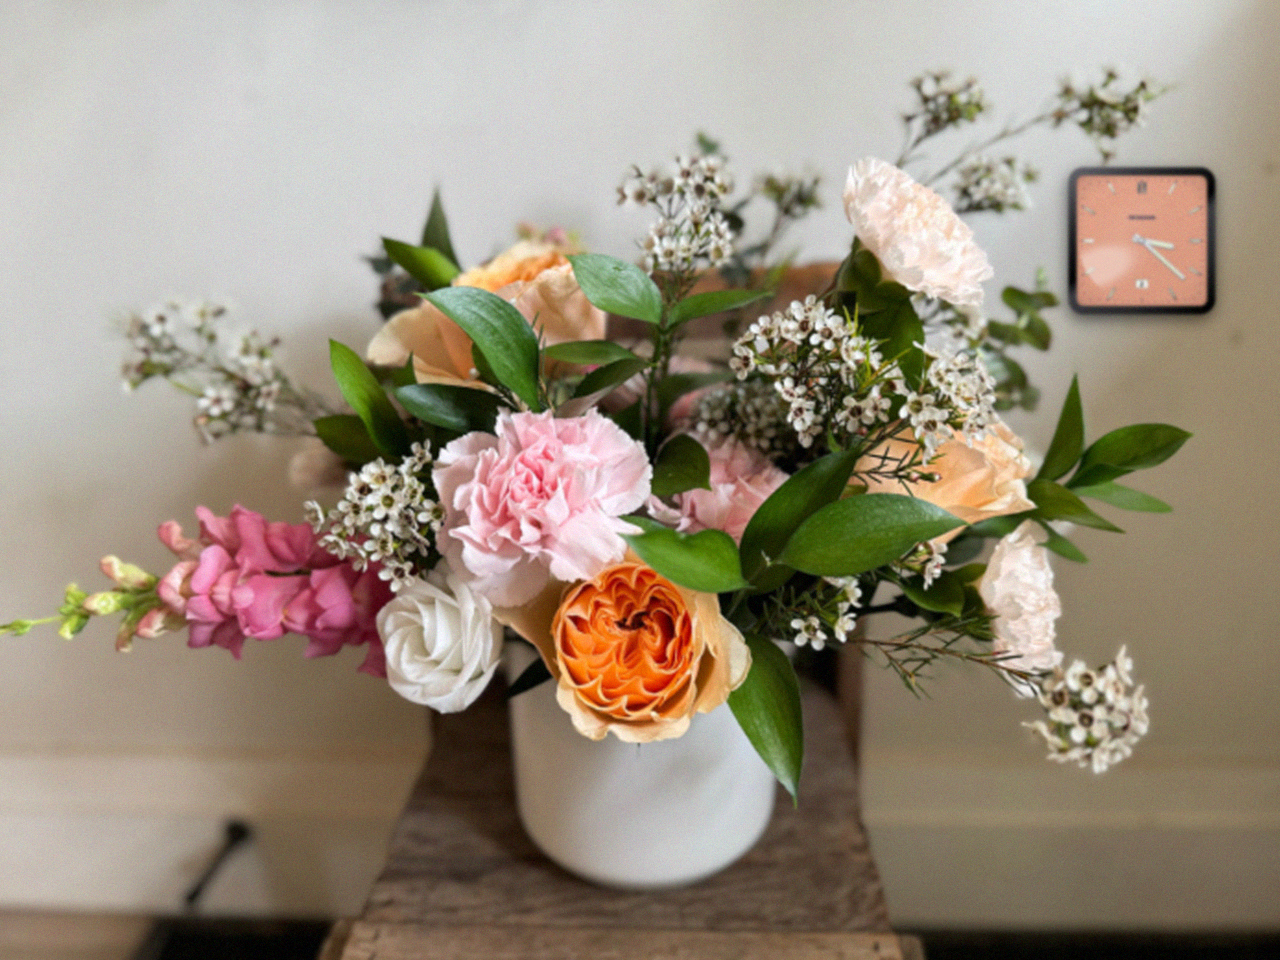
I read {"hour": 3, "minute": 22}
